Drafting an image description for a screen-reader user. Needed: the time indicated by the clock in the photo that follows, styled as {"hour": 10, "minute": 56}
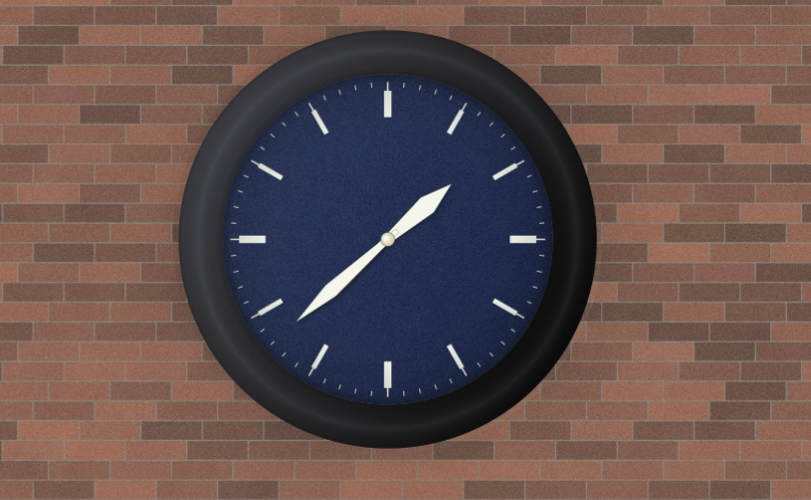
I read {"hour": 1, "minute": 38}
